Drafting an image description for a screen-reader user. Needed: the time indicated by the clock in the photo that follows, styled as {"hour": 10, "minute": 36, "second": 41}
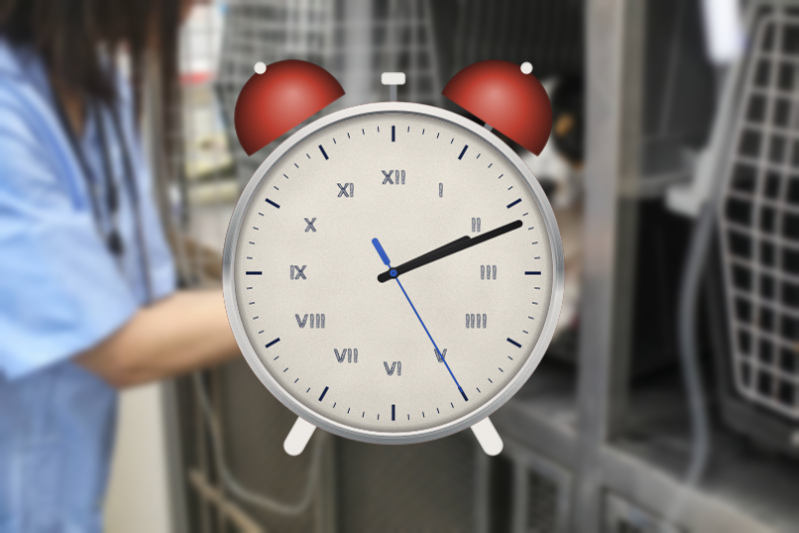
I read {"hour": 2, "minute": 11, "second": 25}
